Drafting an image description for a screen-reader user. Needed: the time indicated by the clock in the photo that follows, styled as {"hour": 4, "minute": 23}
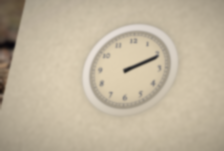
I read {"hour": 2, "minute": 11}
